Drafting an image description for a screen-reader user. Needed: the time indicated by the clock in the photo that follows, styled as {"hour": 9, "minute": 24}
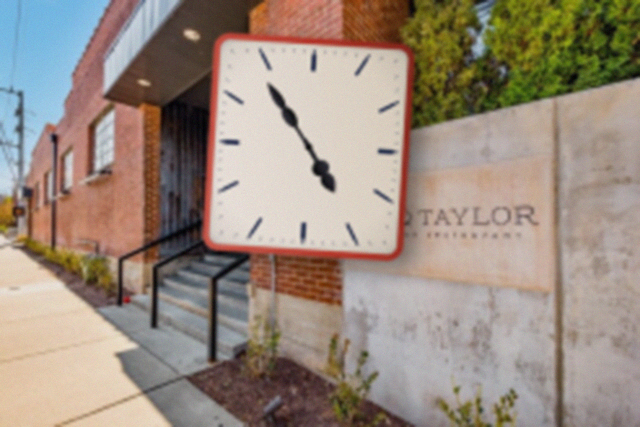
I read {"hour": 4, "minute": 54}
